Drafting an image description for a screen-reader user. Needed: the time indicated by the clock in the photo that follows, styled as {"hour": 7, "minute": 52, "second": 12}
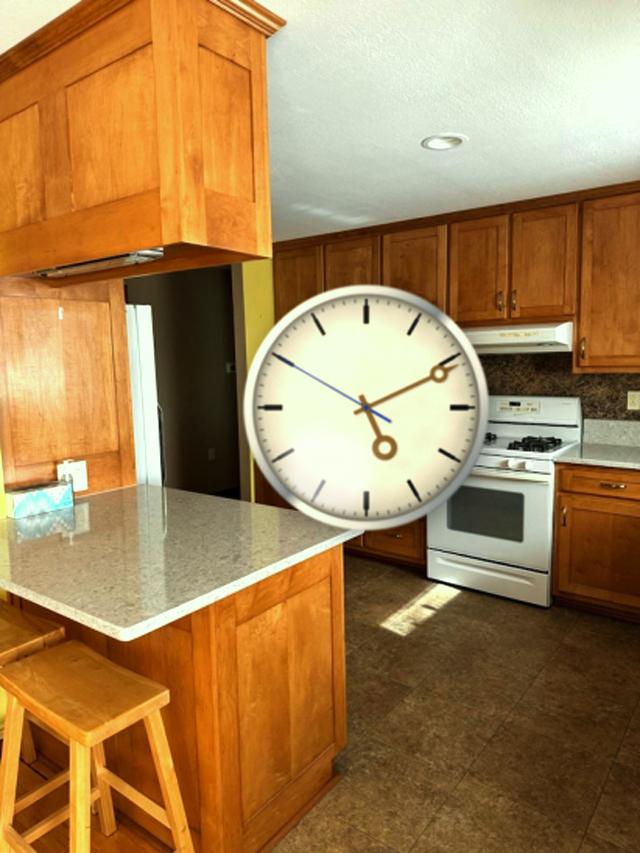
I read {"hour": 5, "minute": 10, "second": 50}
